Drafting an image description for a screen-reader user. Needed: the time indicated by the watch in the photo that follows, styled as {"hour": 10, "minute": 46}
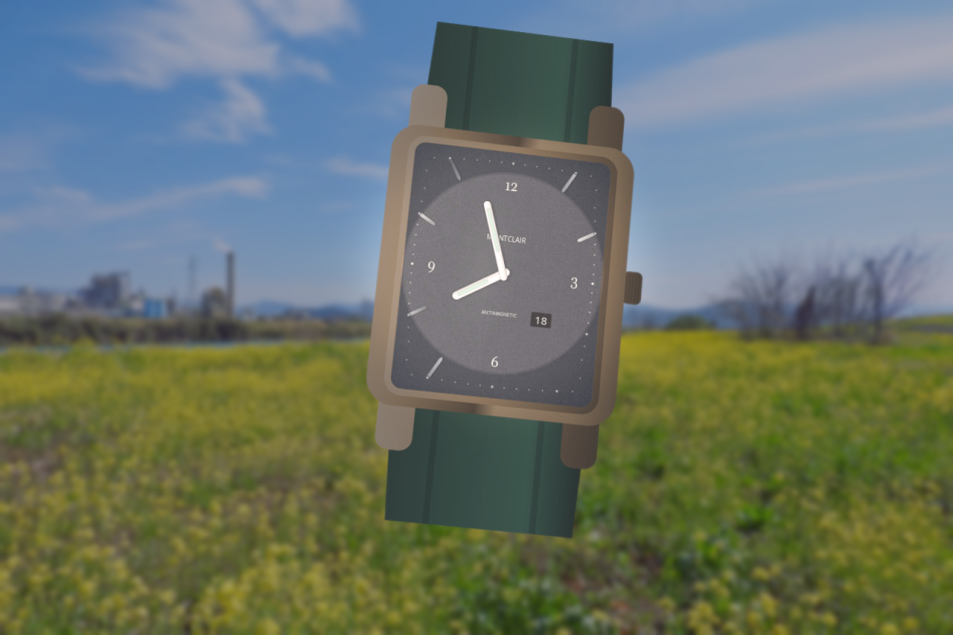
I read {"hour": 7, "minute": 57}
